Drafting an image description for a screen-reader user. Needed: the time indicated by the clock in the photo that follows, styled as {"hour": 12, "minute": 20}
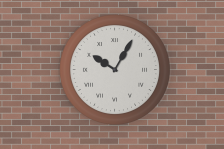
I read {"hour": 10, "minute": 5}
